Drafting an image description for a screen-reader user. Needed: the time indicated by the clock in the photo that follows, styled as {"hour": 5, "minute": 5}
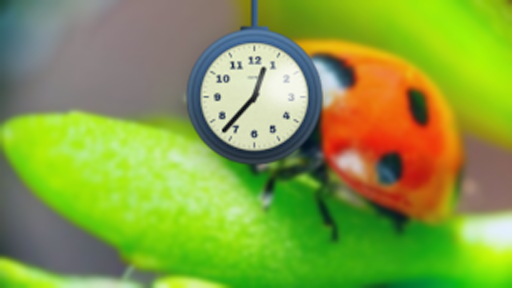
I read {"hour": 12, "minute": 37}
